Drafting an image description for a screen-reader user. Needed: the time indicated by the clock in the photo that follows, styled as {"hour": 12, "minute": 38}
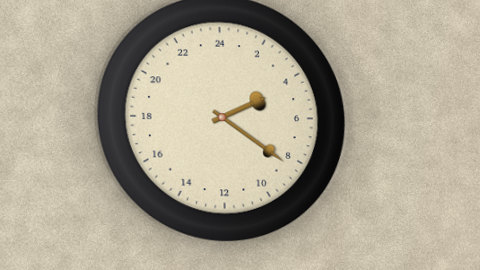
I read {"hour": 4, "minute": 21}
